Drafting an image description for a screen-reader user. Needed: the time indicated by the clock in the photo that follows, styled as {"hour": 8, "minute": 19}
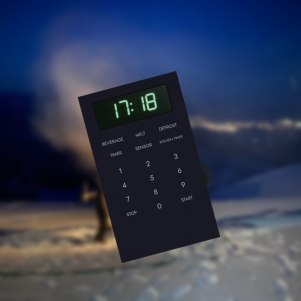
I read {"hour": 17, "minute": 18}
